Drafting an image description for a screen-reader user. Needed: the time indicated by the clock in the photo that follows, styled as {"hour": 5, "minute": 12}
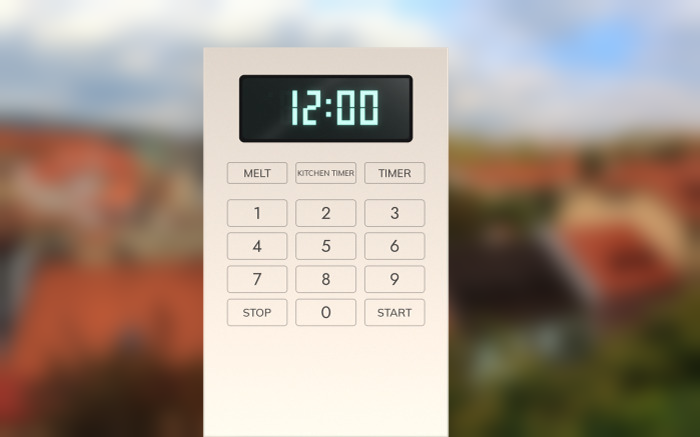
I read {"hour": 12, "minute": 0}
